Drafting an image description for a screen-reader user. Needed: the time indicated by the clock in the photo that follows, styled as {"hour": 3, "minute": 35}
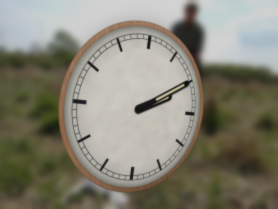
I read {"hour": 2, "minute": 10}
